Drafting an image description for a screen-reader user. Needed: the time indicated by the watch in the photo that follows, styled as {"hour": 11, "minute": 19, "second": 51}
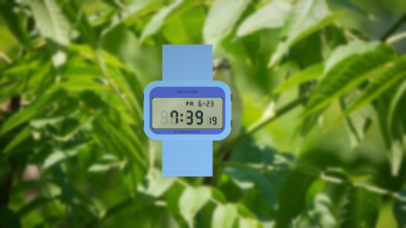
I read {"hour": 7, "minute": 39, "second": 19}
